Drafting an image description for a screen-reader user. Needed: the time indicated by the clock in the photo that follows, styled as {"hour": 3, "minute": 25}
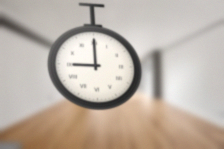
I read {"hour": 9, "minute": 0}
